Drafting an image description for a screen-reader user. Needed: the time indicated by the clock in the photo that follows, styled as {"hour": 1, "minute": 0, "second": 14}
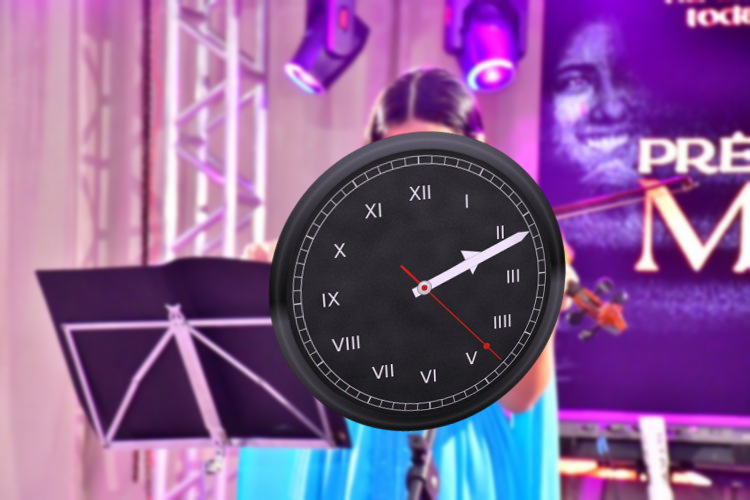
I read {"hour": 2, "minute": 11, "second": 23}
